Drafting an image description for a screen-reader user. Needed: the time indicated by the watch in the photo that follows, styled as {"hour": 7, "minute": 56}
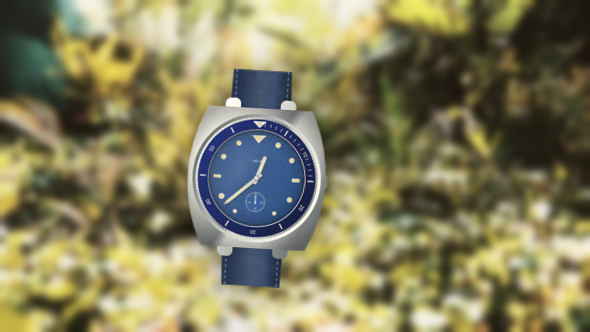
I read {"hour": 12, "minute": 38}
